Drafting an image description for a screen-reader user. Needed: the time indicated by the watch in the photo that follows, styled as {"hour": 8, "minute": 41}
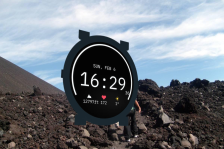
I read {"hour": 16, "minute": 29}
